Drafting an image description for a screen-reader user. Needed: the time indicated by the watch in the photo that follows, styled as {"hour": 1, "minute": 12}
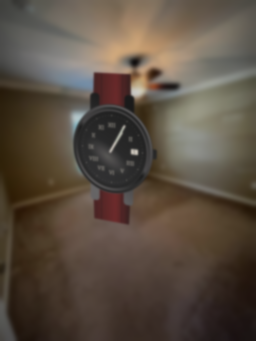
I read {"hour": 1, "minute": 5}
